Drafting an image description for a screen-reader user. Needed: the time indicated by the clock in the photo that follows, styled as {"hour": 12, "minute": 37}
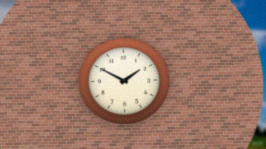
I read {"hour": 1, "minute": 50}
